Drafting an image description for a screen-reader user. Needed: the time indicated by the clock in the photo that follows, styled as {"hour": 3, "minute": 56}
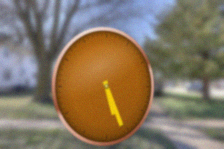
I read {"hour": 5, "minute": 26}
